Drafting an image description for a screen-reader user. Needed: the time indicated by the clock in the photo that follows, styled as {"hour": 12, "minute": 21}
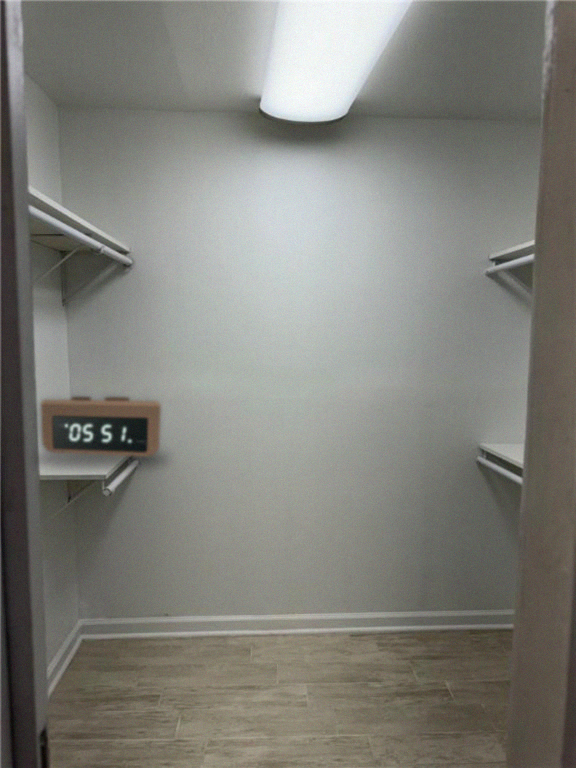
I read {"hour": 5, "minute": 51}
